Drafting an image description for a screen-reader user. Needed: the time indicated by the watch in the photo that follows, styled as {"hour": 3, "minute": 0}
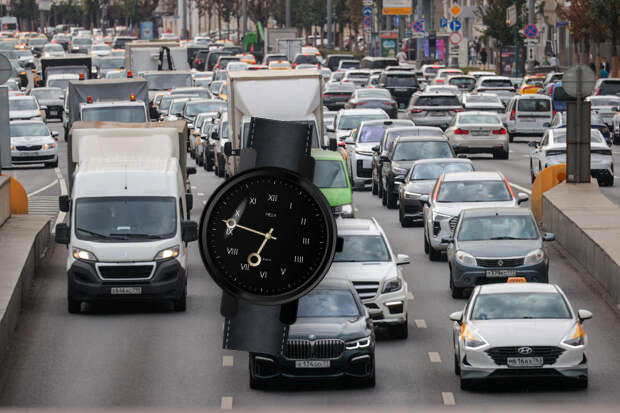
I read {"hour": 6, "minute": 47}
